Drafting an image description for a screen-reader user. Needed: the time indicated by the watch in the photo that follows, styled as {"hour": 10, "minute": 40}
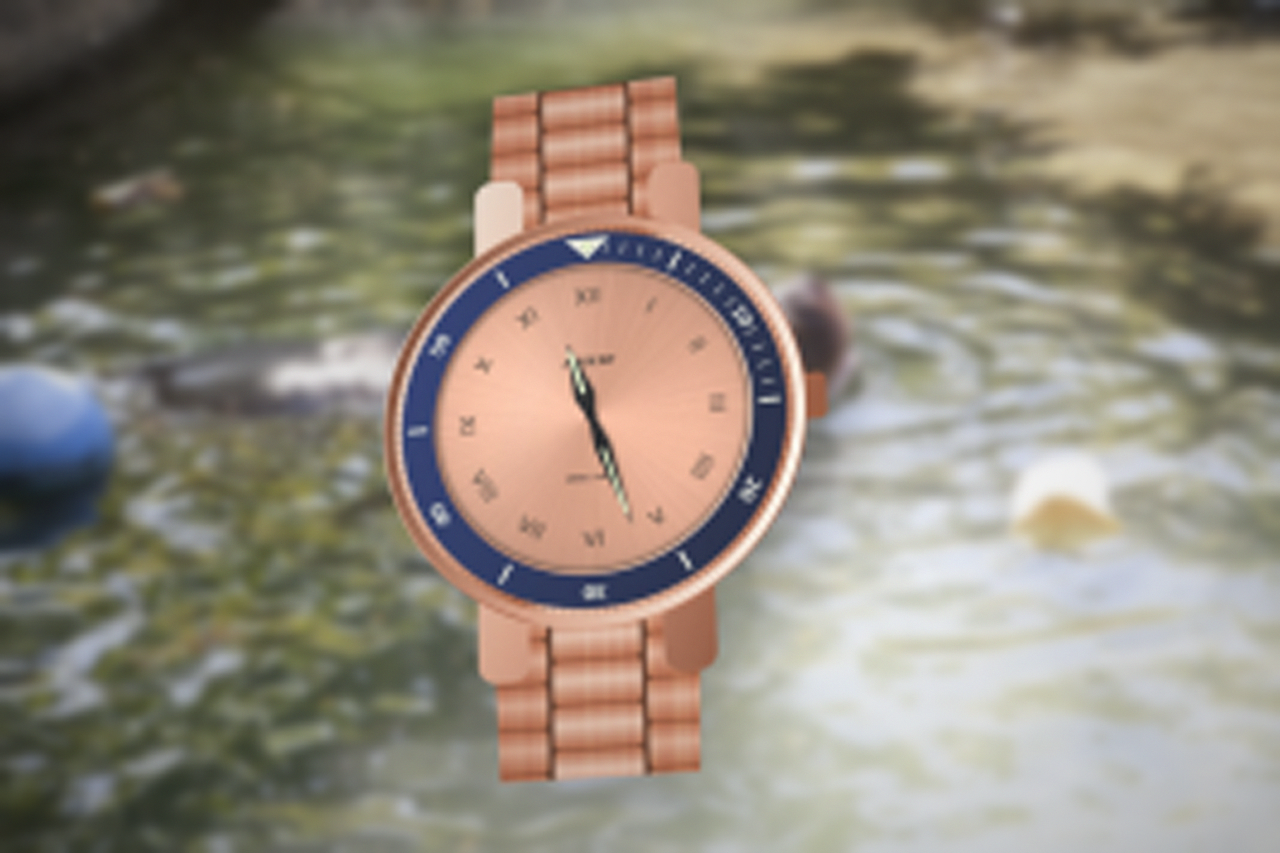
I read {"hour": 11, "minute": 27}
